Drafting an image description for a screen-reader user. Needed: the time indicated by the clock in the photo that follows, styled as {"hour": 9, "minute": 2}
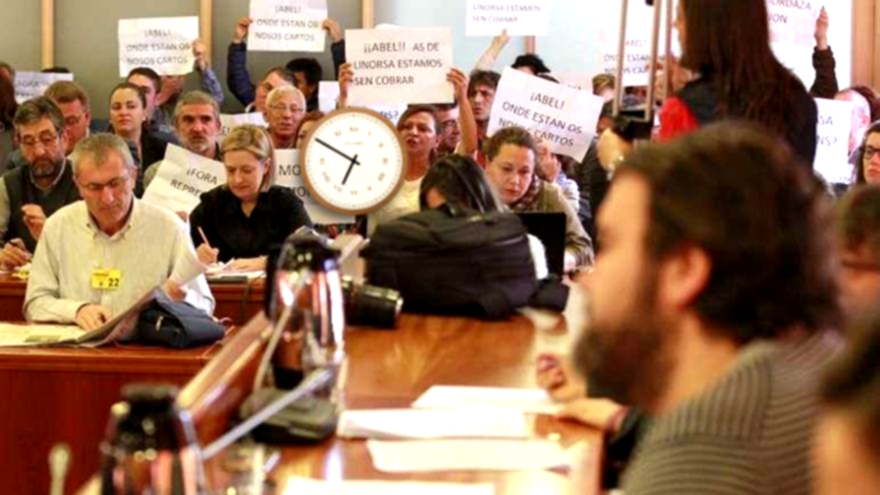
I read {"hour": 6, "minute": 50}
